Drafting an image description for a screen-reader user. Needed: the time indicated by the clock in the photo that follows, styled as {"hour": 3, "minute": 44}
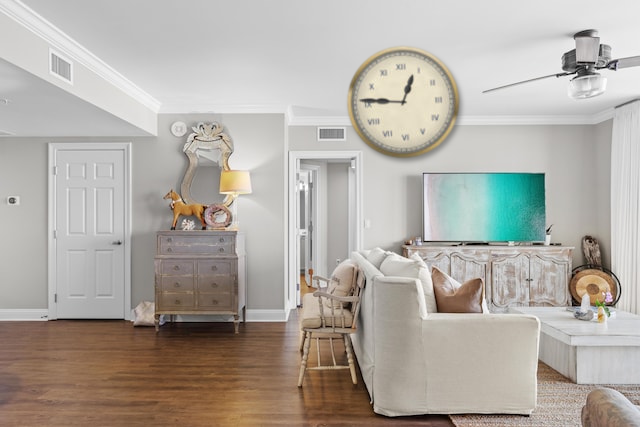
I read {"hour": 12, "minute": 46}
